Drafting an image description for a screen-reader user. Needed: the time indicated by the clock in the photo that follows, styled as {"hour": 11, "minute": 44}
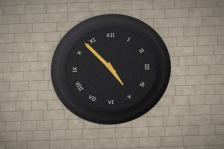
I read {"hour": 4, "minute": 53}
